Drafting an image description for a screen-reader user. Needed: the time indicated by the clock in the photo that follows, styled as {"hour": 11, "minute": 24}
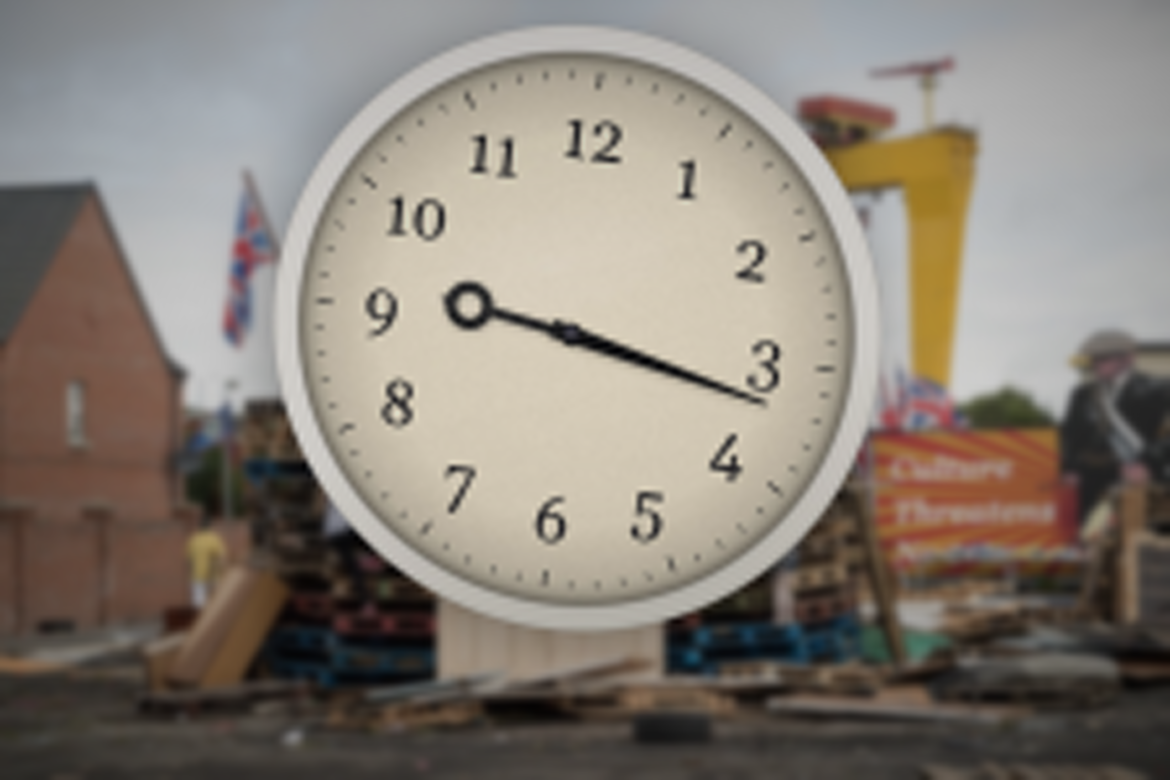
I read {"hour": 9, "minute": 17}
